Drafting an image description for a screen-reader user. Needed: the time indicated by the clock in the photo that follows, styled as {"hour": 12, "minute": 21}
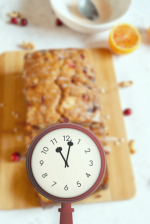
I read {"hour": 11, "minute": 2}
